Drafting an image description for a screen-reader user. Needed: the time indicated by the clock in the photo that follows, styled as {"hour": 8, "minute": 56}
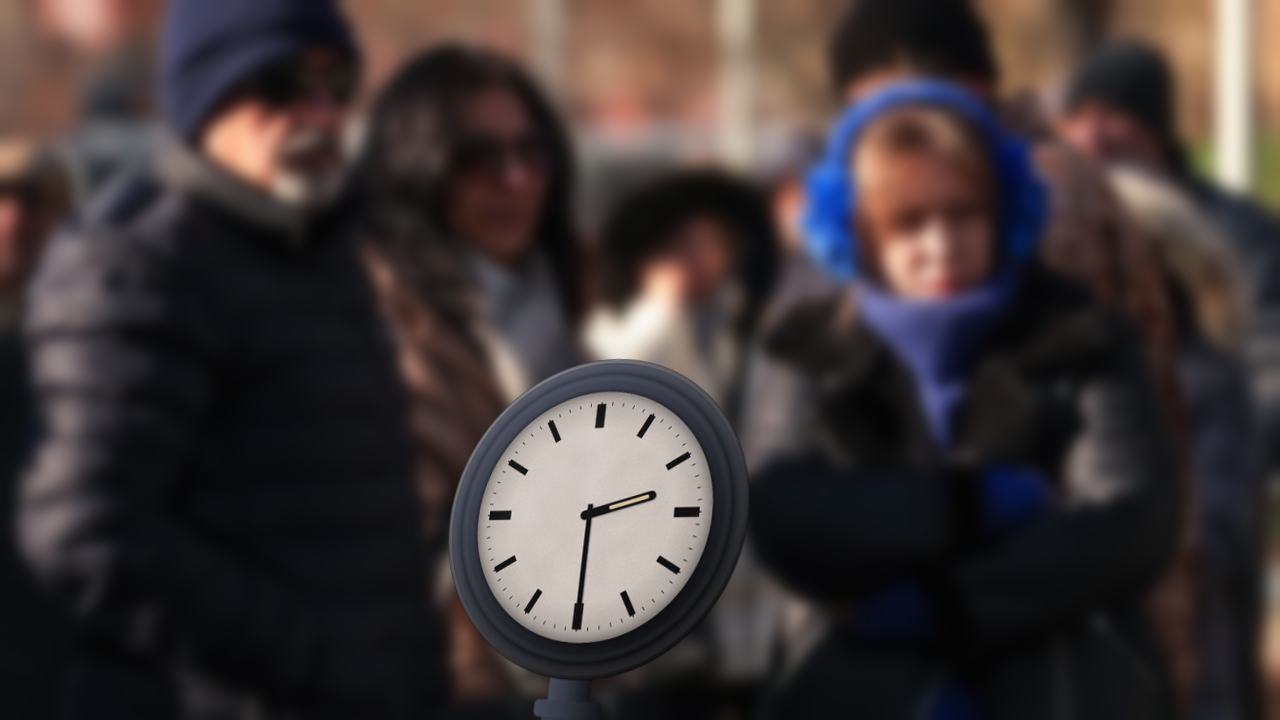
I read {"hour": 2, "minute": 30}
